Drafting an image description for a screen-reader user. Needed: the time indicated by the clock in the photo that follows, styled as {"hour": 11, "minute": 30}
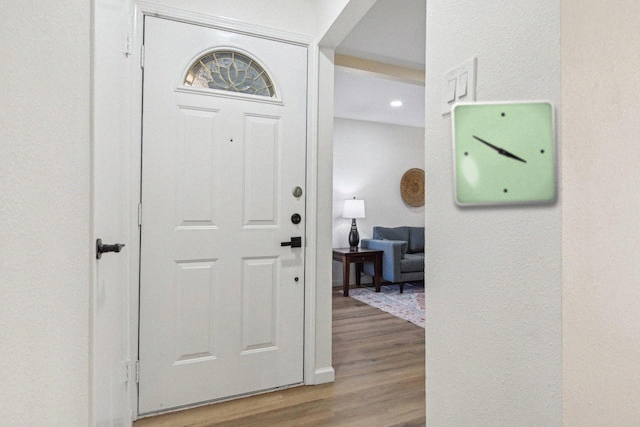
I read {"hour": 3, "minute": 50}
